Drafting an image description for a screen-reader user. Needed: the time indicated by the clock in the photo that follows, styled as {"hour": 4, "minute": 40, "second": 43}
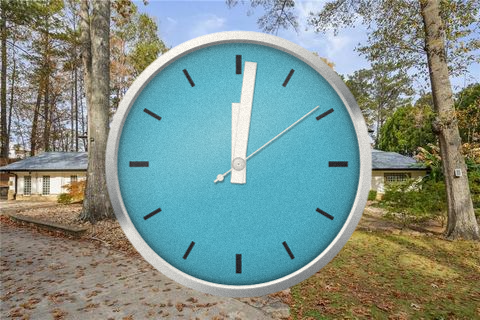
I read {"hour": 12, "minute": 1, "second": 9}
